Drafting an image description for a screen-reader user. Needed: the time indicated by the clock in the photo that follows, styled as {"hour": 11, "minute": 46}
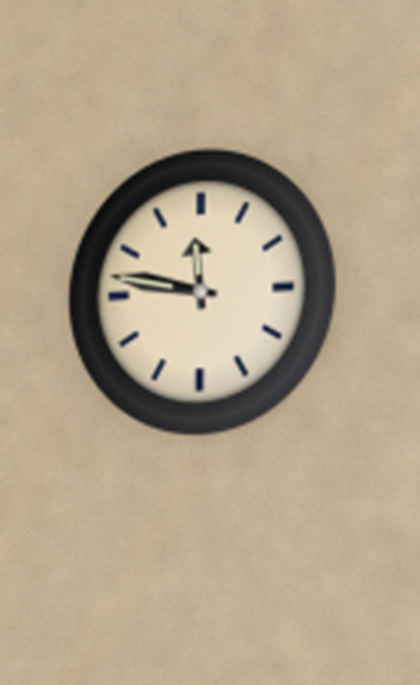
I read {"hour": 11, "minute": 47}
